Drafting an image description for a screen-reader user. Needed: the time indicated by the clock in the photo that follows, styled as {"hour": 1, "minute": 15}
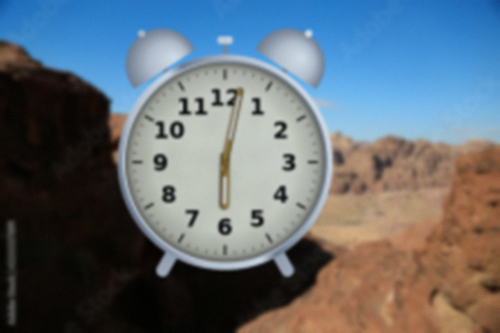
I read {"hour": 6, "minute": 2}
